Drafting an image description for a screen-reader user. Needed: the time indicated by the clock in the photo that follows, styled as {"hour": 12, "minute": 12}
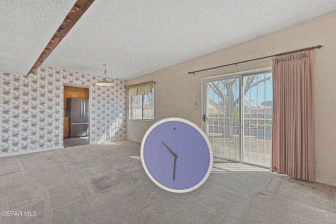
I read {"hour": 10, "minute": 31}
